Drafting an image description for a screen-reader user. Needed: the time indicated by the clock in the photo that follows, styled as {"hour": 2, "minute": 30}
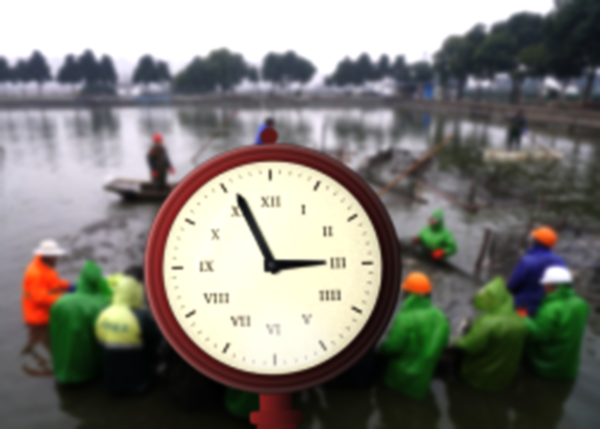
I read {"hour": 2, "minute": 56}
